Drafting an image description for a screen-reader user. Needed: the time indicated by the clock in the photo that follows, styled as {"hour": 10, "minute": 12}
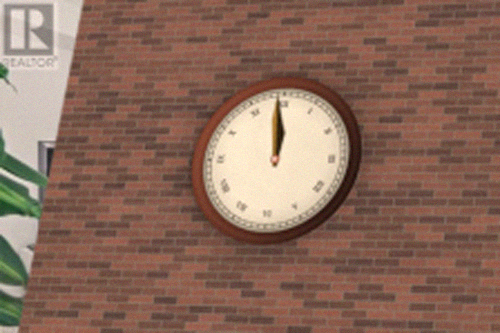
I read {"hour": 11, "minute": 59}
